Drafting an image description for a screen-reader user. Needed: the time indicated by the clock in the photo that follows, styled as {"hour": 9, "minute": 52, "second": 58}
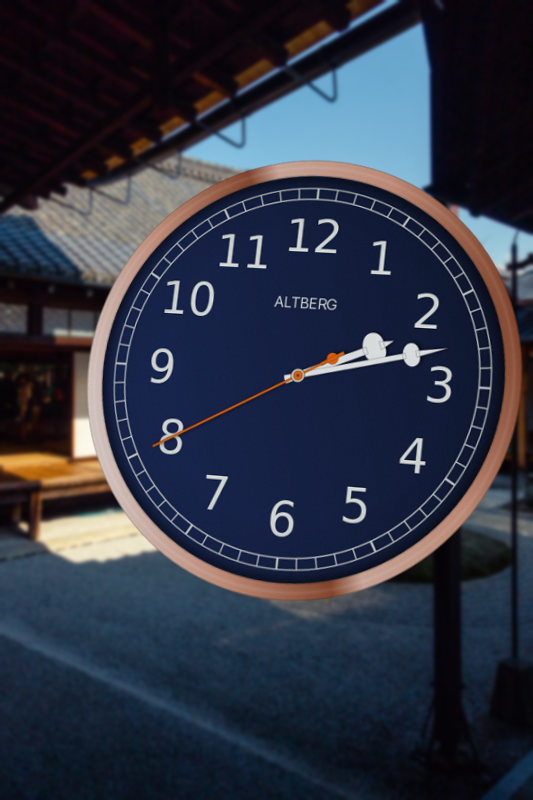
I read {"hour": 2, "minute": 12, "second": 40}
